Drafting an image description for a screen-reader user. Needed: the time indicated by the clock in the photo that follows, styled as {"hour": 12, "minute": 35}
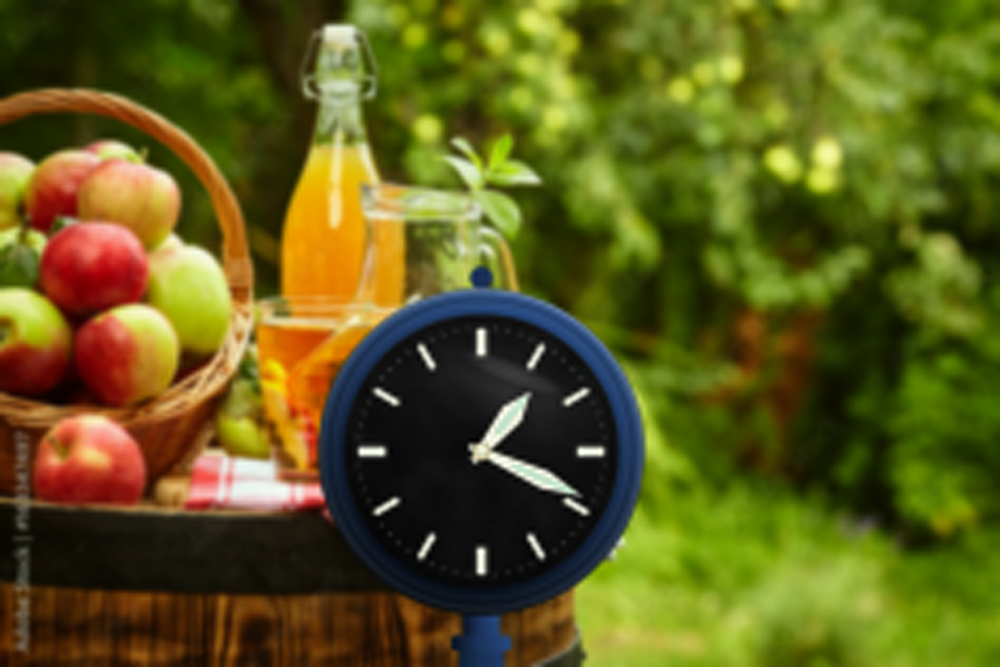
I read {"hour": 1, "minute": 19}
